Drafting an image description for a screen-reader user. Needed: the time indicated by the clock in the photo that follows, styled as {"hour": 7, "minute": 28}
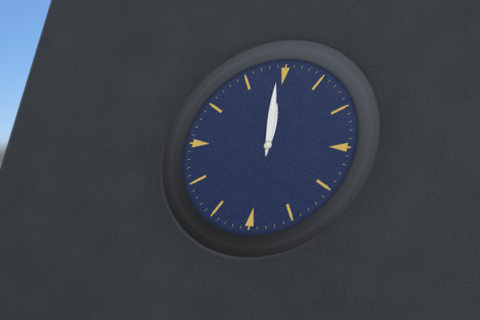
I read {"hour": 11, "minute": 59}
